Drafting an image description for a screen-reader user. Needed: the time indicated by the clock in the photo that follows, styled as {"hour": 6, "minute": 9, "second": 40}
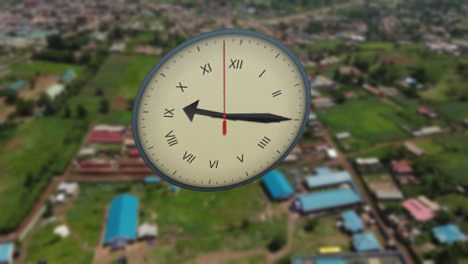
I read {"hour": 9, "minute": 14, "second": 58}
